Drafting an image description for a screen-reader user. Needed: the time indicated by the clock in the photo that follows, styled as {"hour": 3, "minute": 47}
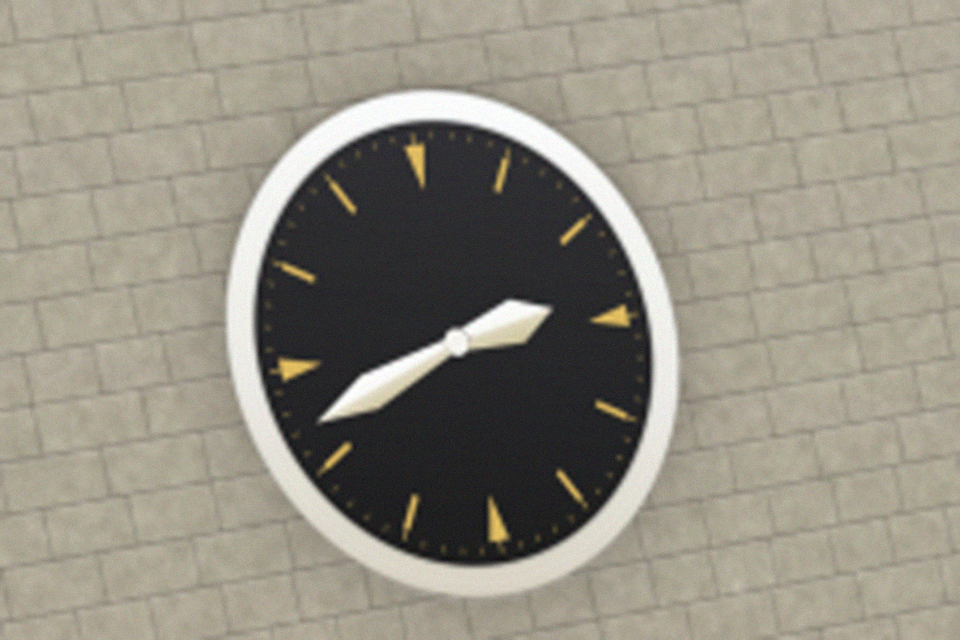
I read {"hour": 2, "minute": 42}
